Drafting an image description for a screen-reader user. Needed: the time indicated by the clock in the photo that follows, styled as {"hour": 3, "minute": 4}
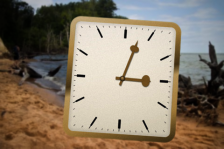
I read {"hour": 3, "minute": 3}
